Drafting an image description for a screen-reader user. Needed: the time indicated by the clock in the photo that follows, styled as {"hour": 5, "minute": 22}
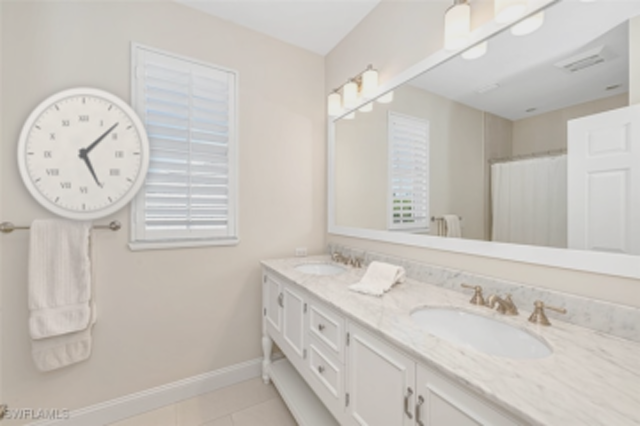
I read {"hour": 5, "minute": 8}
